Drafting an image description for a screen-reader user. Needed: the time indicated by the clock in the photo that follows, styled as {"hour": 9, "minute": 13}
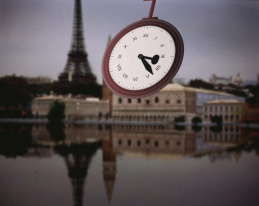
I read {"hour": 3, "minute": 23}
